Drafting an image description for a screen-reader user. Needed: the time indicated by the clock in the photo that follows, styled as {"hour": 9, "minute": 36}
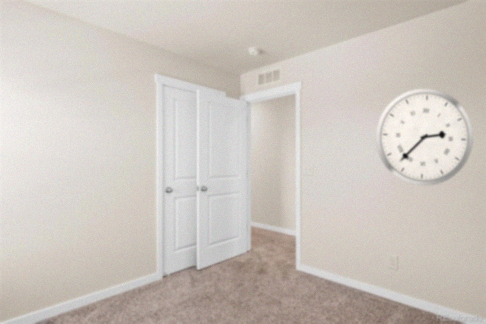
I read {"hour": 2, "minute": 37}
